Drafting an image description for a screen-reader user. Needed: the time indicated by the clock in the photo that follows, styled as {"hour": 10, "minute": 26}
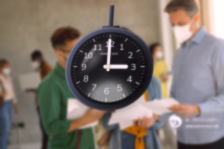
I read {"hour": 3, "minute": 0}
